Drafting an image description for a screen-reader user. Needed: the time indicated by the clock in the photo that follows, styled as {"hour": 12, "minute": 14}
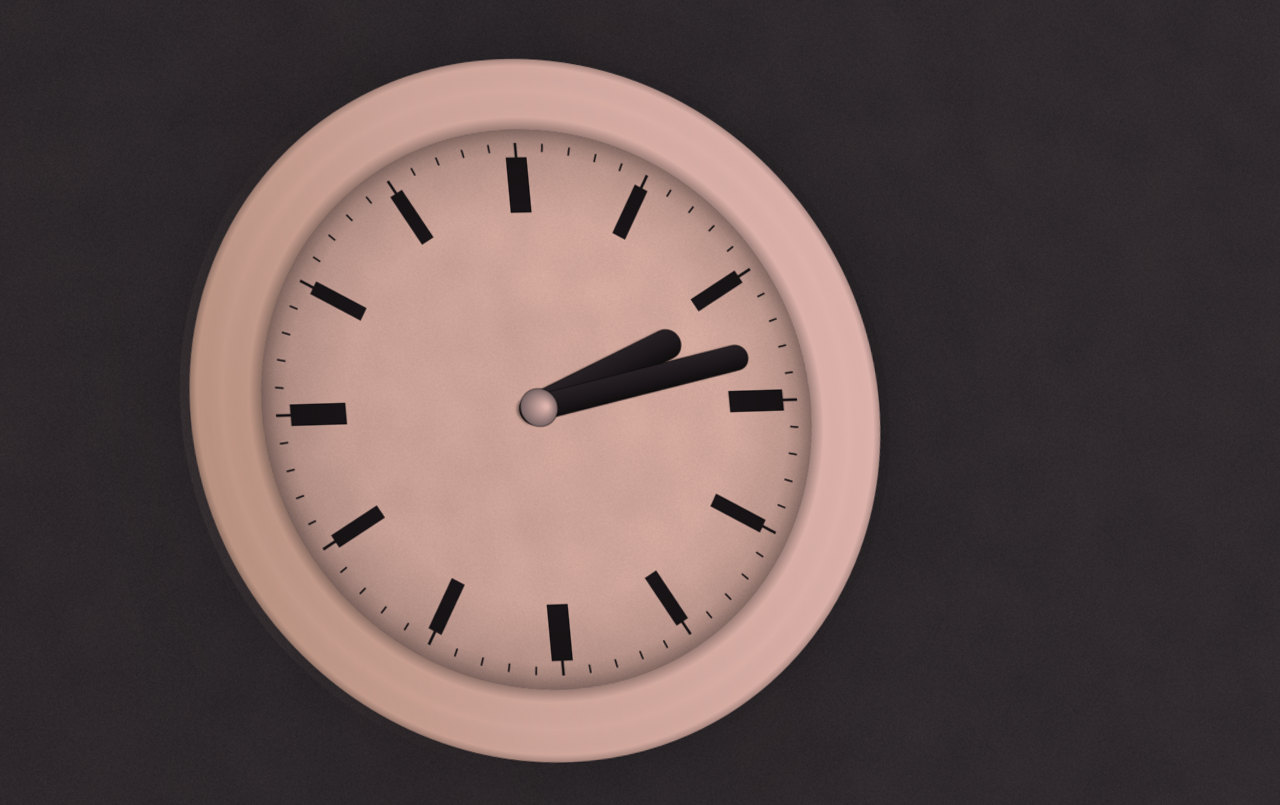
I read {"hour": 2, "minute": 13}
